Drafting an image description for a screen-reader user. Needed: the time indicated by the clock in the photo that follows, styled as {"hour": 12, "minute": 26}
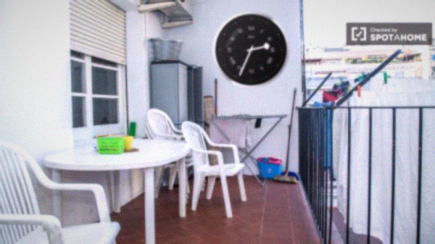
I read {"hour": 2, "minute": 34}
